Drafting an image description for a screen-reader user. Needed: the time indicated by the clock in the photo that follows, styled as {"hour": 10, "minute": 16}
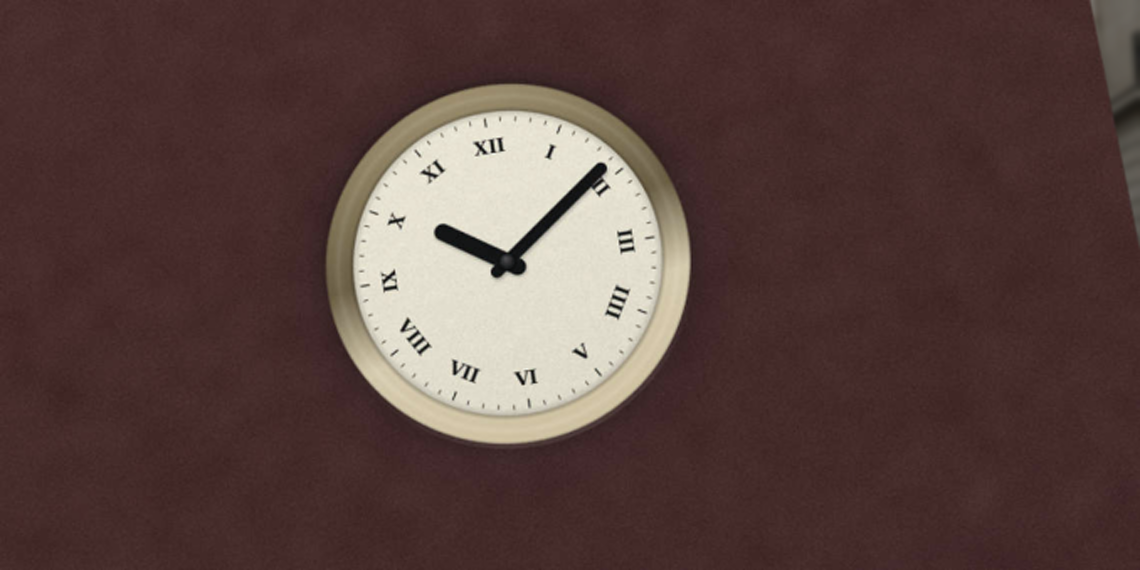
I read {"hour": 10, "minute": 9}
